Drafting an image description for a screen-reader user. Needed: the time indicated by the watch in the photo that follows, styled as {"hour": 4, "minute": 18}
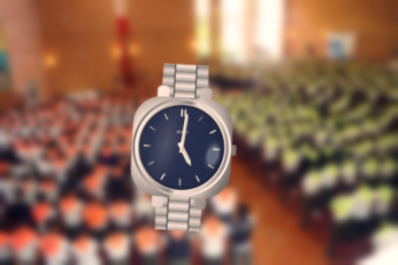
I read {"hour": 5, "minute": 1}
